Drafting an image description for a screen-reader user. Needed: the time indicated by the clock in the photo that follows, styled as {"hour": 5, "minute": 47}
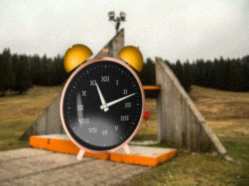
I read {"hour": 11, "minute": 12}
